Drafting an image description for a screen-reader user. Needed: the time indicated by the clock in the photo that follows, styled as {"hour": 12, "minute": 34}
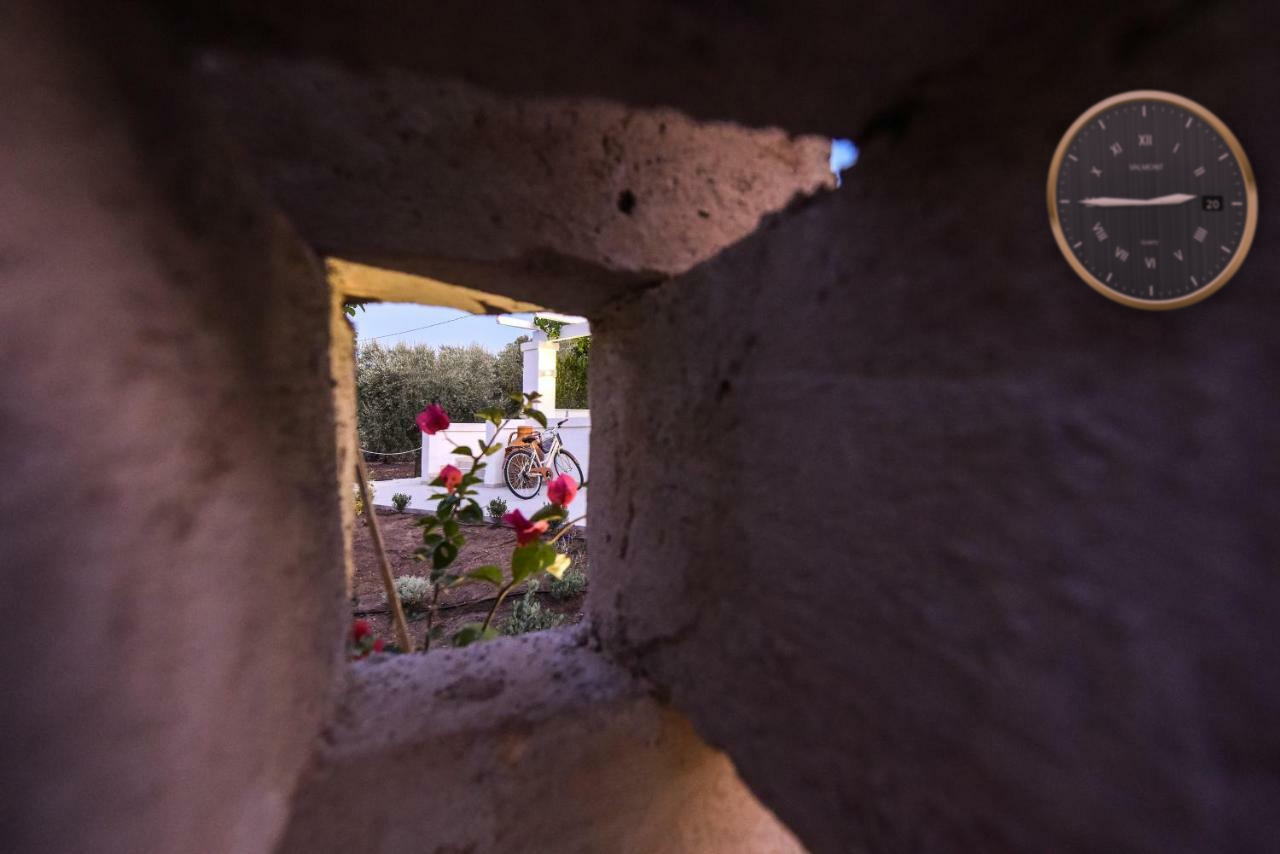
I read {"hour": 2, "minute": 45}
